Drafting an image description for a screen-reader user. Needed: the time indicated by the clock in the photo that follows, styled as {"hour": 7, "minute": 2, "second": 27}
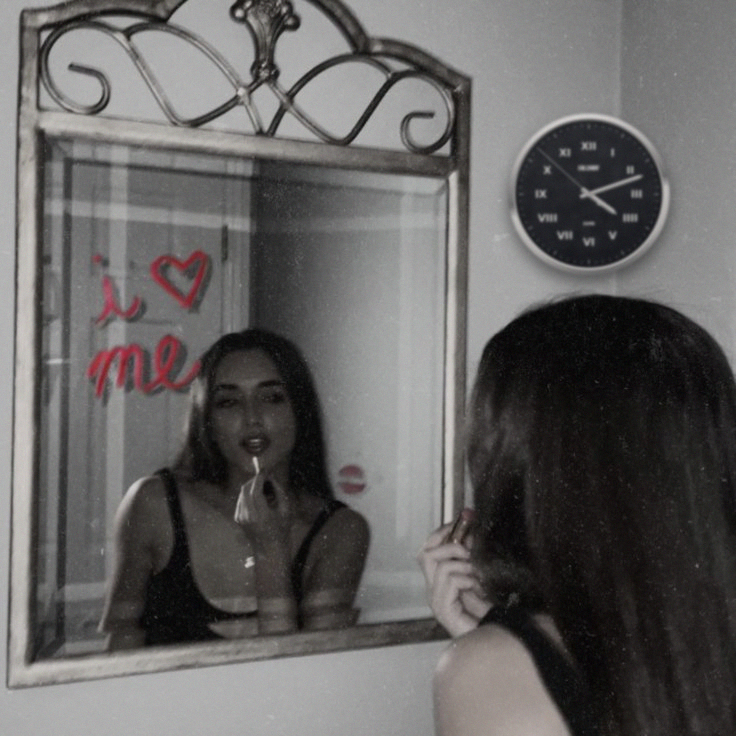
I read {"hour": 4, "minute": 11, "second": 52}
